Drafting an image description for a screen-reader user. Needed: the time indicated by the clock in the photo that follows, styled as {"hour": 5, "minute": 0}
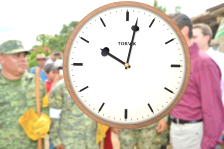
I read {"hour": 10, "minute": 2}
